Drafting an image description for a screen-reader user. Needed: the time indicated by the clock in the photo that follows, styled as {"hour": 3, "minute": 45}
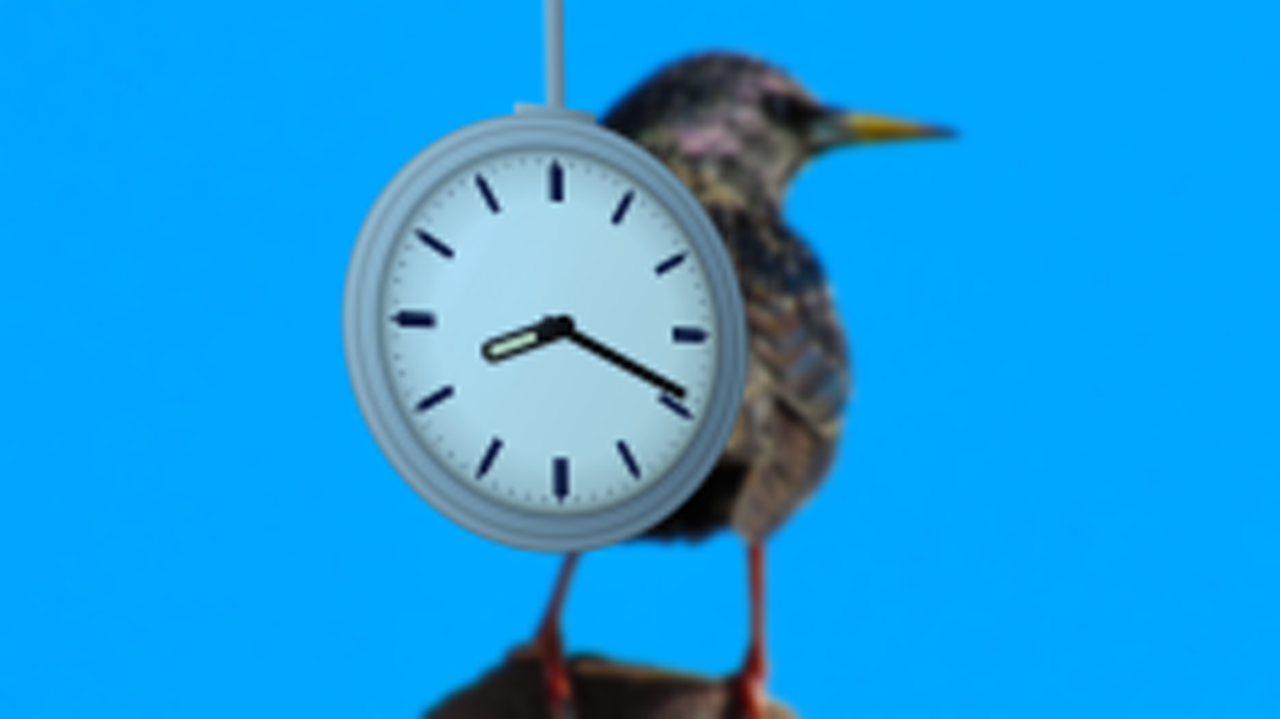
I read {"hour": 8, "minute": 19}
